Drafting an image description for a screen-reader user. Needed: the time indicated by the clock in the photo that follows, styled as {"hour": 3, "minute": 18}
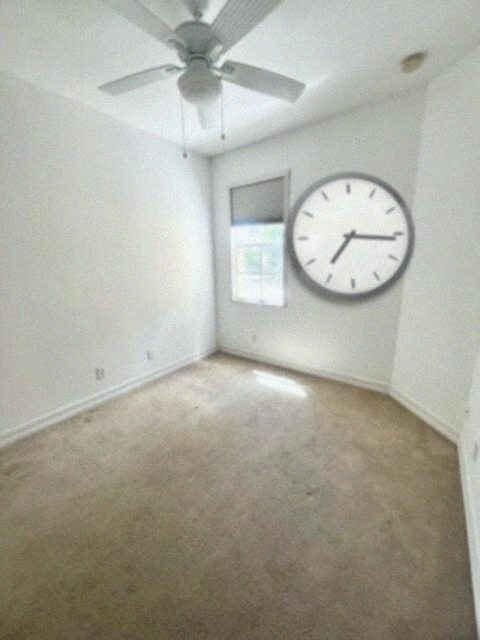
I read {"hour": 7, "minute": 16}
